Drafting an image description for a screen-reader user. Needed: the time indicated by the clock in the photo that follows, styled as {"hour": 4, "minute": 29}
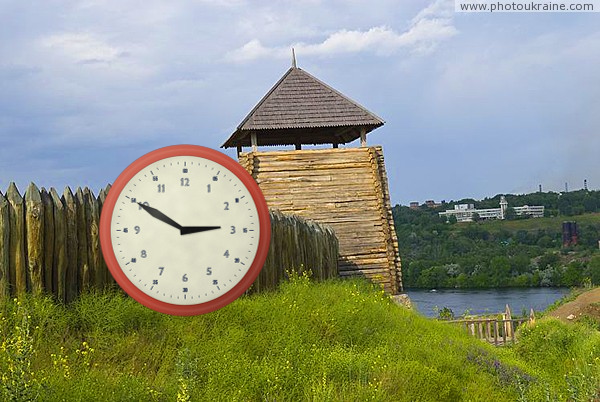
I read {"hour": 2, "minute": 50}
